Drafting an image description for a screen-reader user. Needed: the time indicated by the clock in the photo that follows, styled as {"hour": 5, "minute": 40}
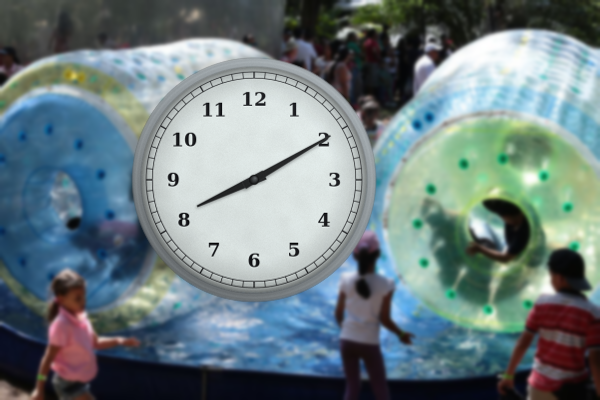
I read {"hour": 8, "minute": 10}
